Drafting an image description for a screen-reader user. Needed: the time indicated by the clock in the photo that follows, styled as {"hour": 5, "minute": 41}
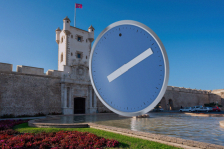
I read {"hour": 8, "minute": 11}
